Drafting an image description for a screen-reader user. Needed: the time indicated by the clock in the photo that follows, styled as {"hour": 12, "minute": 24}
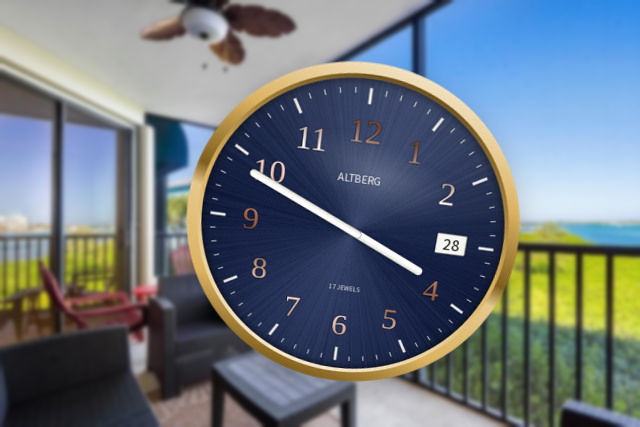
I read {"hour": 3, "minute": 49}
